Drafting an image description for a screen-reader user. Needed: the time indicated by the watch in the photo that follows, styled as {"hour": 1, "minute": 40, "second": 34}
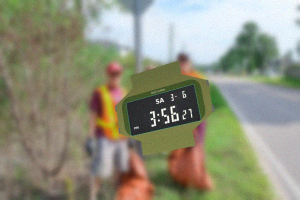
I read {"hour": 3, "minute": 56, "second": 27}
